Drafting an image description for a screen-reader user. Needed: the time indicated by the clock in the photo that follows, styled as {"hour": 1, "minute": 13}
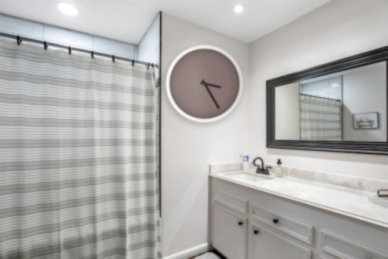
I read {"hour": 3, "minute": 25}
